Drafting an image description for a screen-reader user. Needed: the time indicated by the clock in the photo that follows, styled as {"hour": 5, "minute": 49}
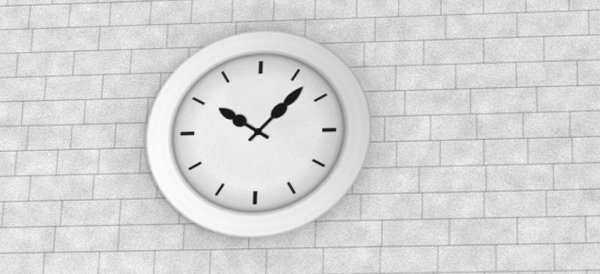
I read {"hour": 10, "minute": 7}
